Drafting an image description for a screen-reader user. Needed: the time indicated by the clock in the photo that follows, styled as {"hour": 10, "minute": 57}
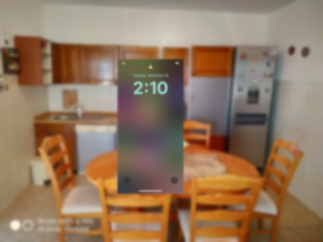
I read {"hour": 2, "minute": 10}
